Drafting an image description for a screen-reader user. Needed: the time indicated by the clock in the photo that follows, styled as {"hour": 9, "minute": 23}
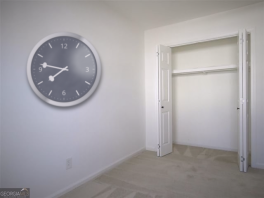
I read {"hour": 7, "minute": 47}
